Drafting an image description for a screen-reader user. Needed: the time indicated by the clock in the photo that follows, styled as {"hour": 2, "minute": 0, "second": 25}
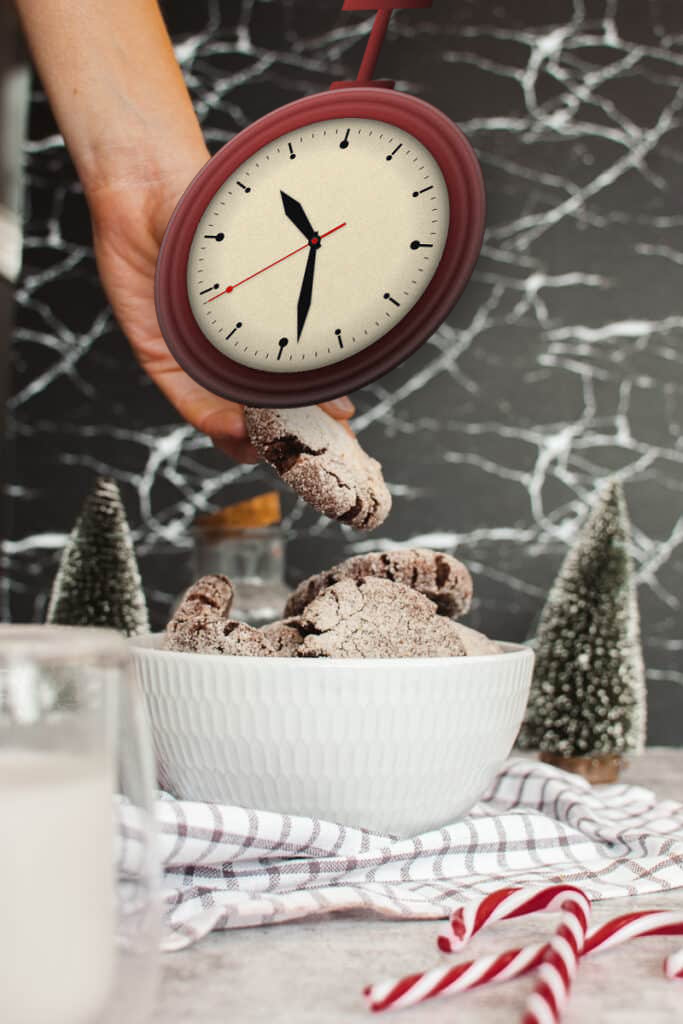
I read {"hour": 10, "minute": 28, "second": 39}
